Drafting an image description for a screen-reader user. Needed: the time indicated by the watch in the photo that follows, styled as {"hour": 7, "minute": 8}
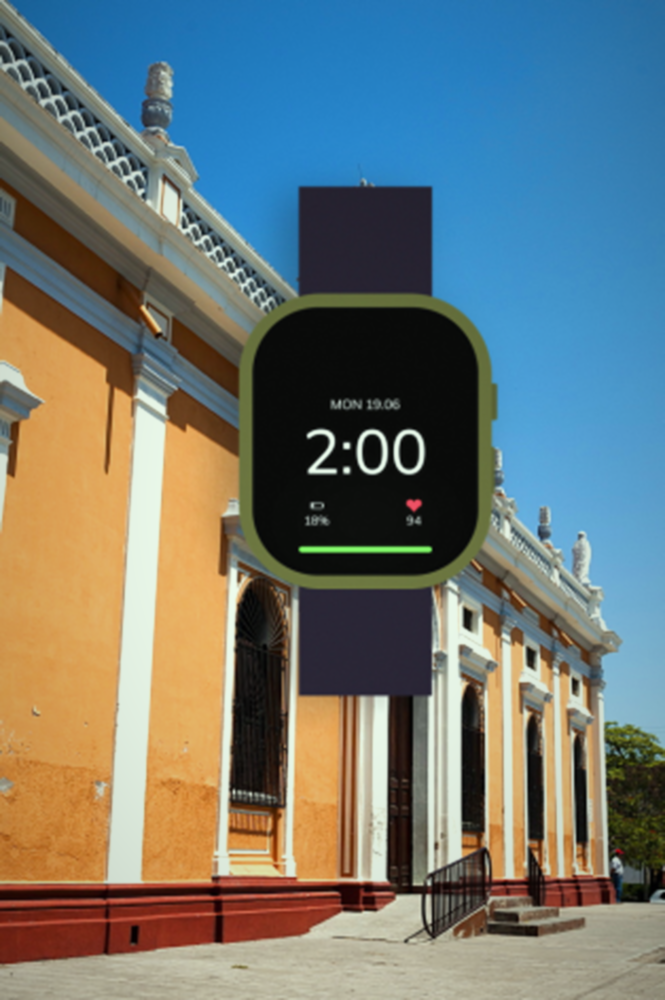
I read {"hour": 2, "minute": 0}
